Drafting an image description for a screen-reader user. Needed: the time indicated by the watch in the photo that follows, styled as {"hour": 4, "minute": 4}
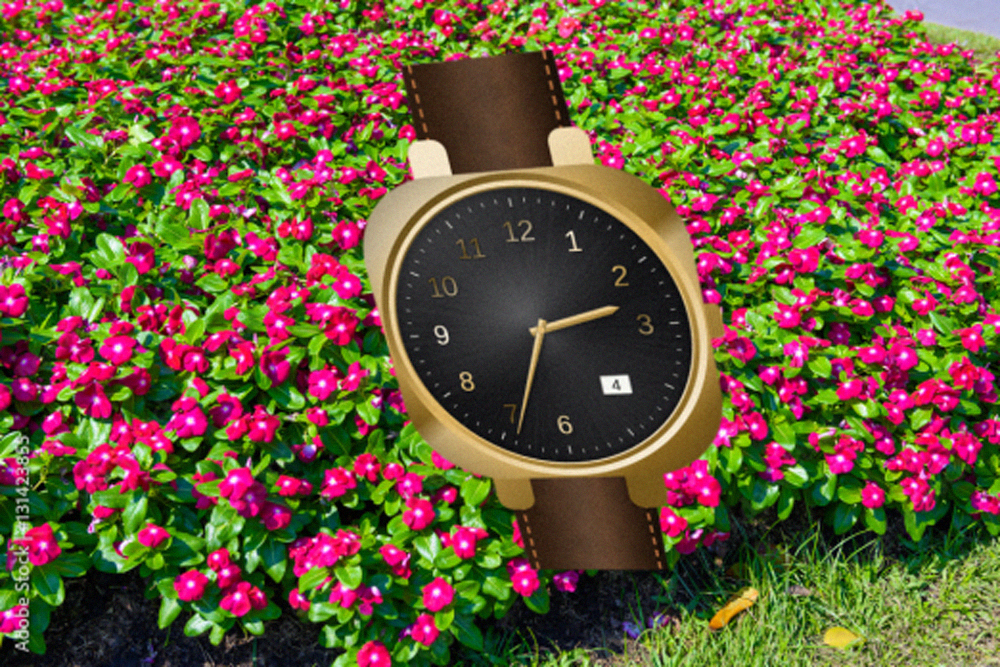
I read {"hour": 2, "minute": 34}
